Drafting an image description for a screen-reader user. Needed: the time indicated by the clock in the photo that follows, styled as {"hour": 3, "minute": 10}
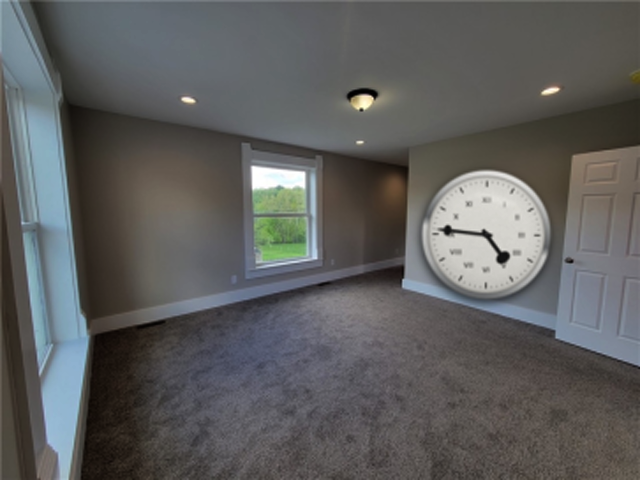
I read {"hour": 4, "minute": 46}
